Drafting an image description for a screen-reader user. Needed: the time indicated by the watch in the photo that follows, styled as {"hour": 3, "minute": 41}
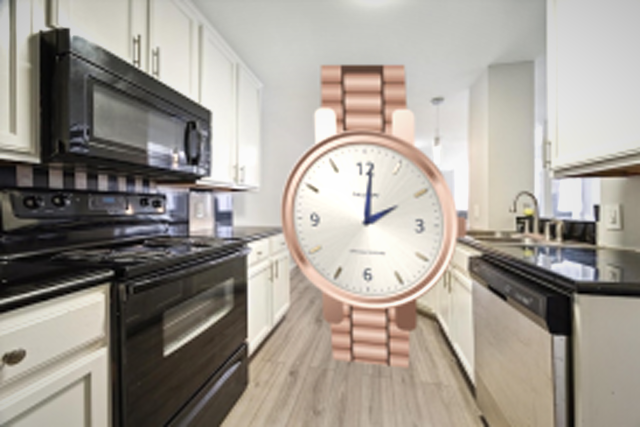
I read {"hour": 2, "minute": 1}
